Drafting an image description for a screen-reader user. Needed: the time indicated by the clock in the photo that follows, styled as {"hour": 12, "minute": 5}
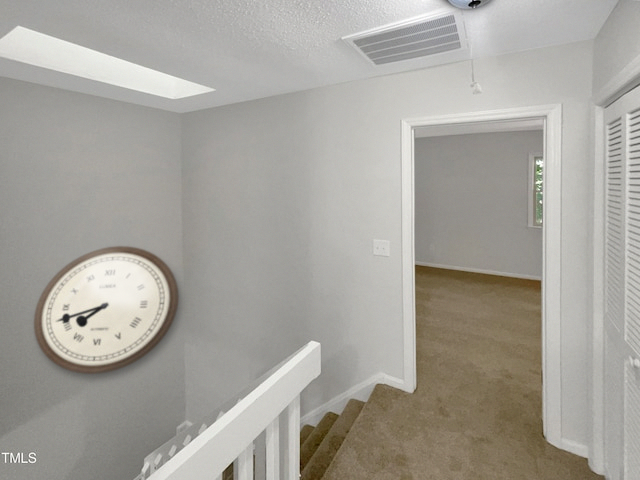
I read {"hour": 7, "minute": 42}
